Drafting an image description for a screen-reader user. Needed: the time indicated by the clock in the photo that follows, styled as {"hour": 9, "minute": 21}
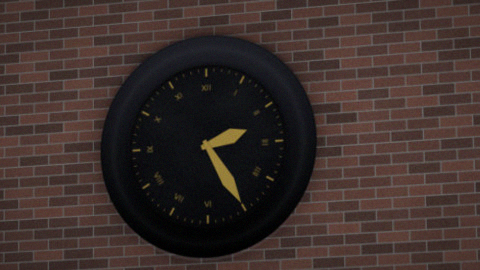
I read {"hour": 2, "minute": 25}
